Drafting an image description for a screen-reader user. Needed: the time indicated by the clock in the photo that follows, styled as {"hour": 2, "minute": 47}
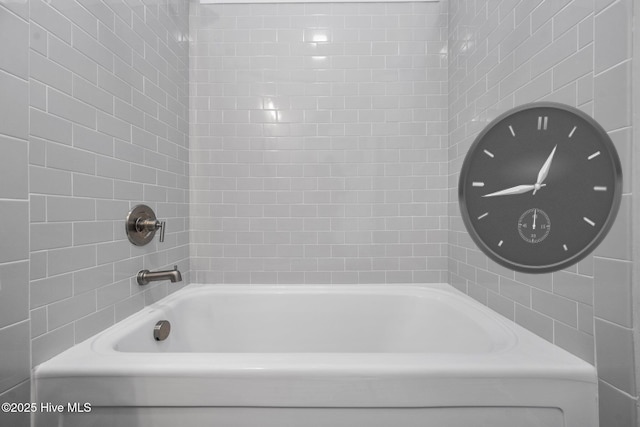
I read {"hour": 12, "minute": 43}
